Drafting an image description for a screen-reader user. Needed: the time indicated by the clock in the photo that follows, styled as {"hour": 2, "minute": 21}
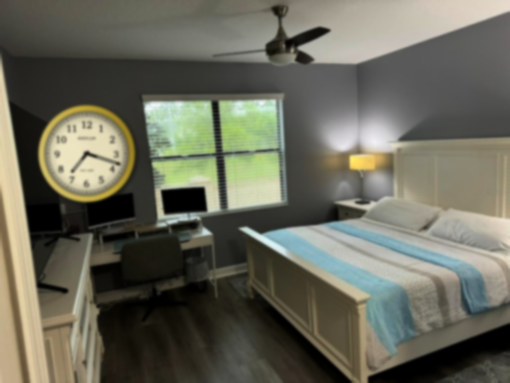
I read {"hour": 7, "minute": 18}
